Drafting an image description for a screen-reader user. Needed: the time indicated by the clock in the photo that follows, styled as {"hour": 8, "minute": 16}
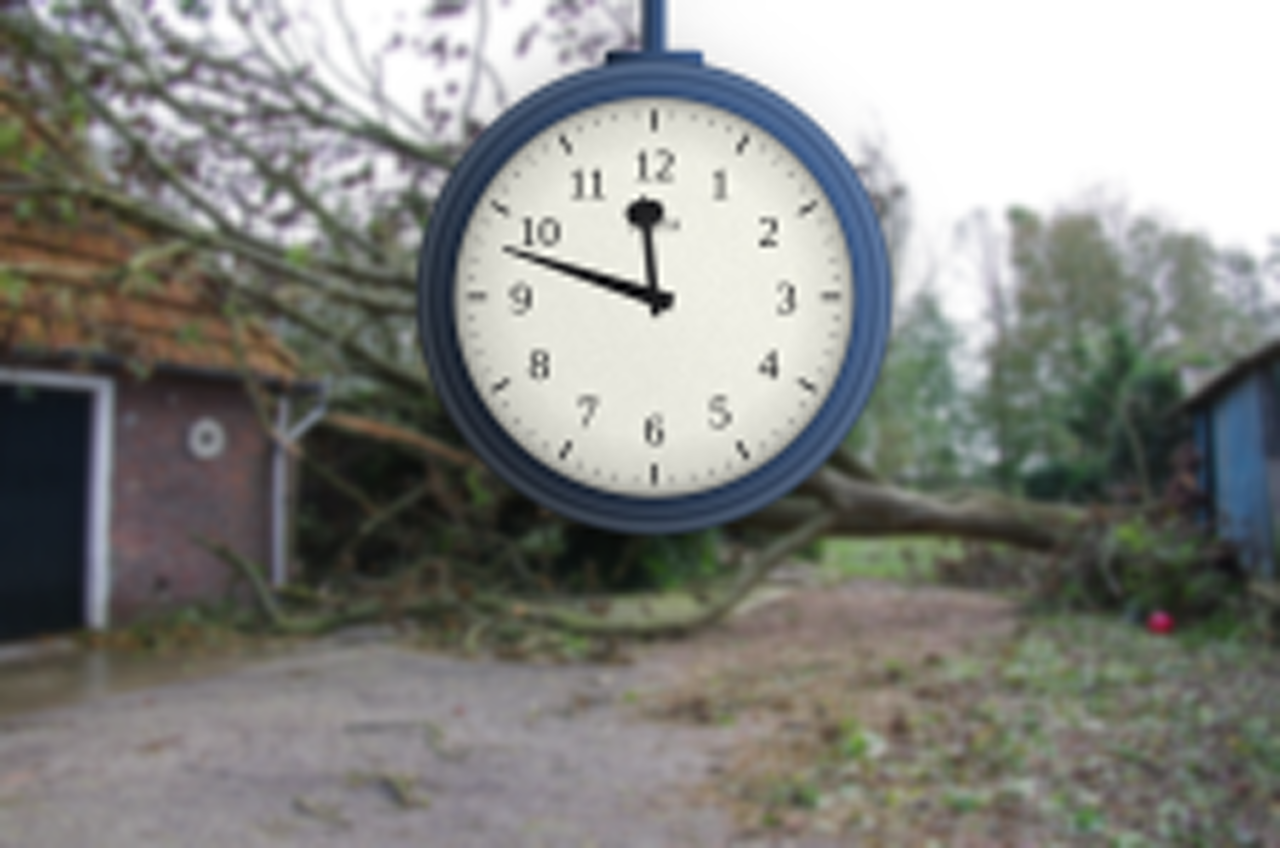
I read {"hour": 11, "minute": 48}
